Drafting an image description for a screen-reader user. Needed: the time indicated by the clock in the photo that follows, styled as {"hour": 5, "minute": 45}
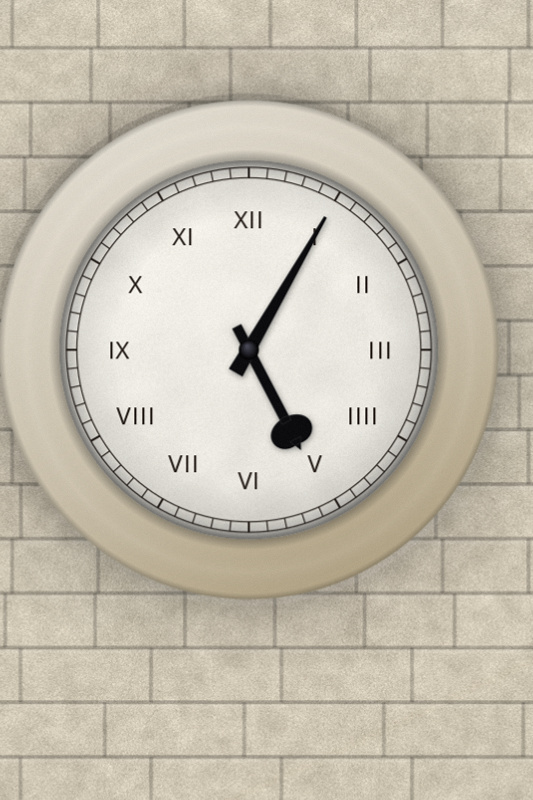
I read {"hour": 5, "minute": 5}
